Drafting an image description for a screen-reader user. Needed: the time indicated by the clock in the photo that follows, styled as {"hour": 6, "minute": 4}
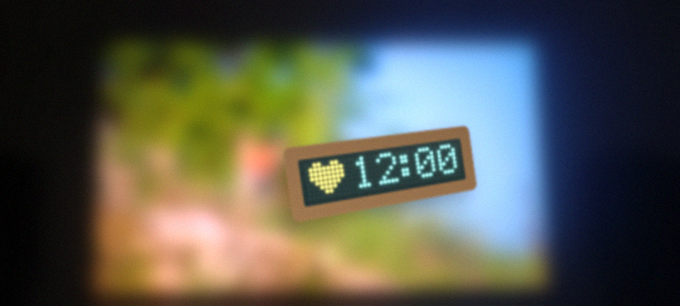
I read {"hour": 12, "minute": 0}
